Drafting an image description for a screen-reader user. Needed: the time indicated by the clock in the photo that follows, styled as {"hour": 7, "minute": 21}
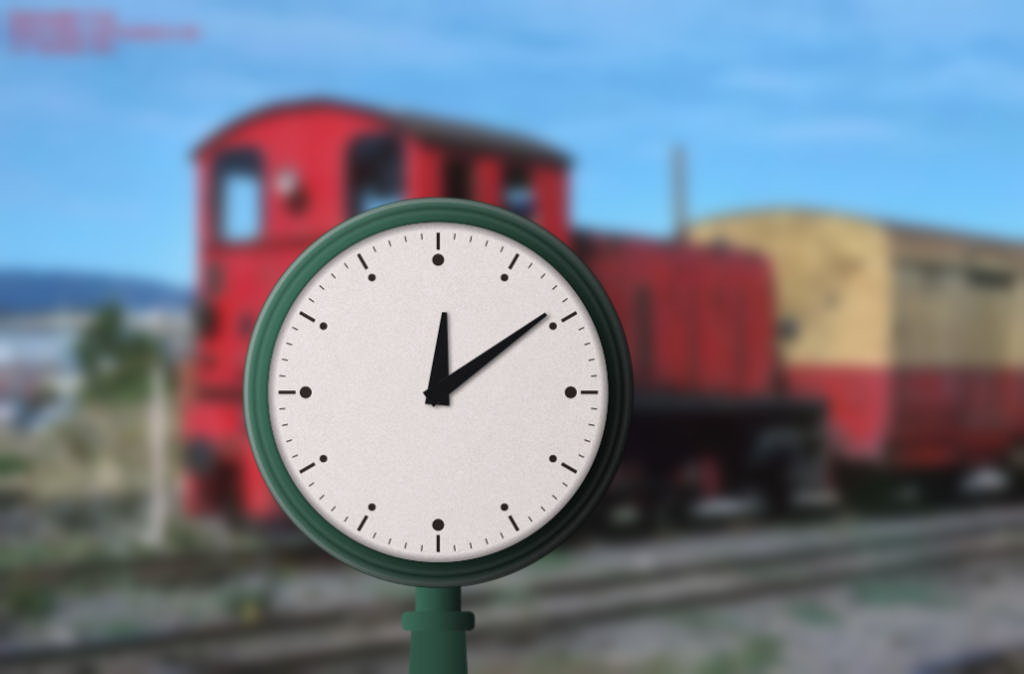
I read {"hour": 12, "minute": 9}
